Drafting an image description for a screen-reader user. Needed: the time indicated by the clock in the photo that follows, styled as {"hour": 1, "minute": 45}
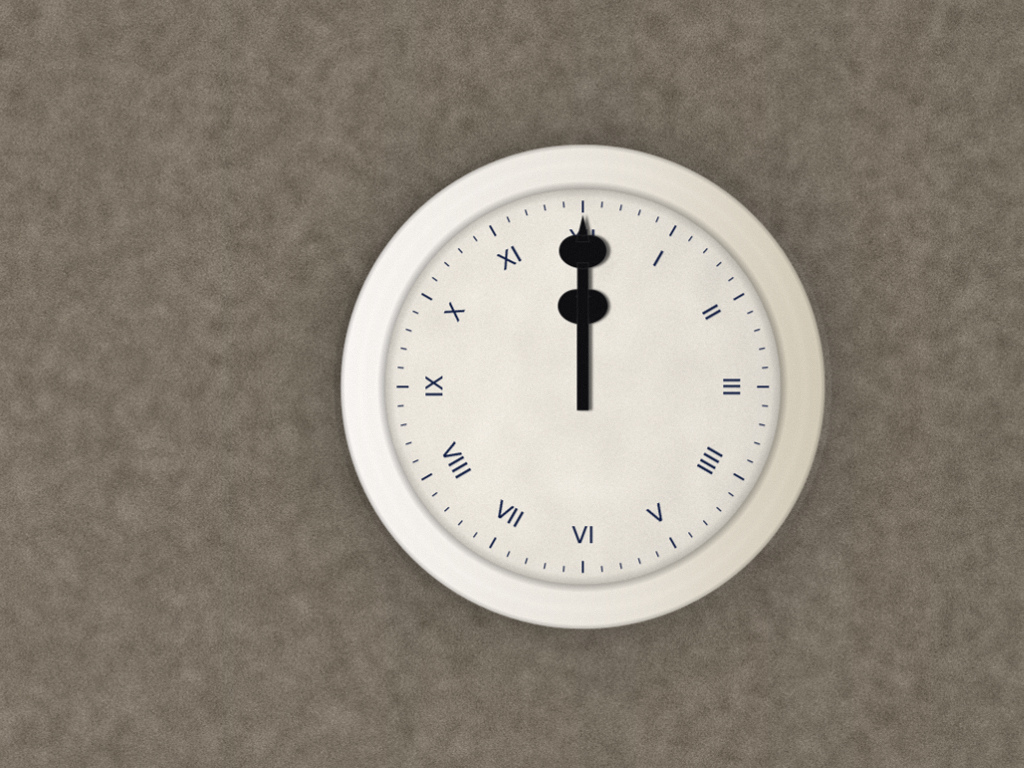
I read {"hour": 12, "minute": 0}
